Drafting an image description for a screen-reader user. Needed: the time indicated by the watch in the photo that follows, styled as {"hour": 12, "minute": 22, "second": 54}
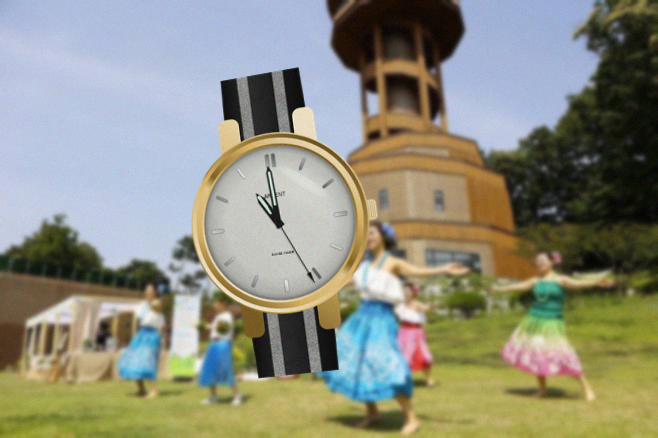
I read {"hour": 10, "minute": 59, "second": 26}
